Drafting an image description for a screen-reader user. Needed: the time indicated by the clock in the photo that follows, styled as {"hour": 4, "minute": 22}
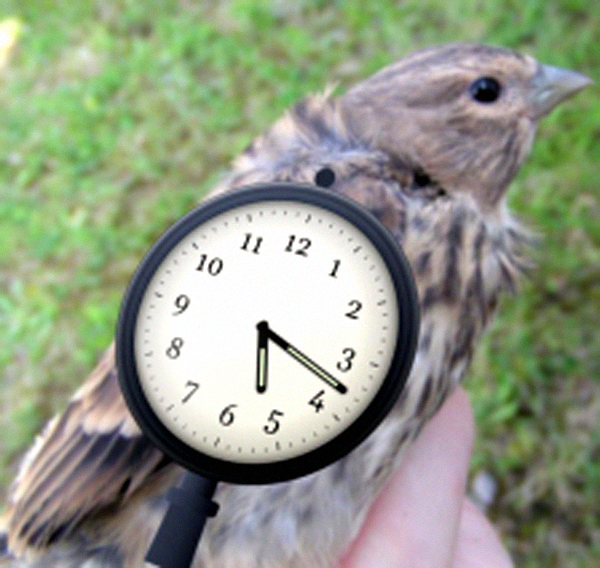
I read {"hour": 5, "minute": 18}
